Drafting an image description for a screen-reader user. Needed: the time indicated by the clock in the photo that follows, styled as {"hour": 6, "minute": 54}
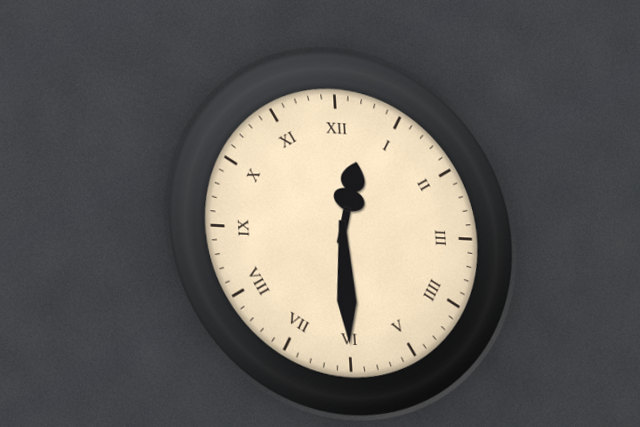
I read {"hour": 12, "minute": 30}
